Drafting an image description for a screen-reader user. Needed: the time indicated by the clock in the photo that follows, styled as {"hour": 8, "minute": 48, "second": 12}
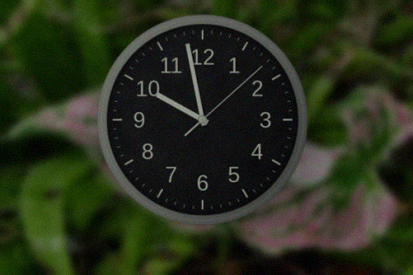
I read {"hour": 9, "minute": 58, "second": 8}
